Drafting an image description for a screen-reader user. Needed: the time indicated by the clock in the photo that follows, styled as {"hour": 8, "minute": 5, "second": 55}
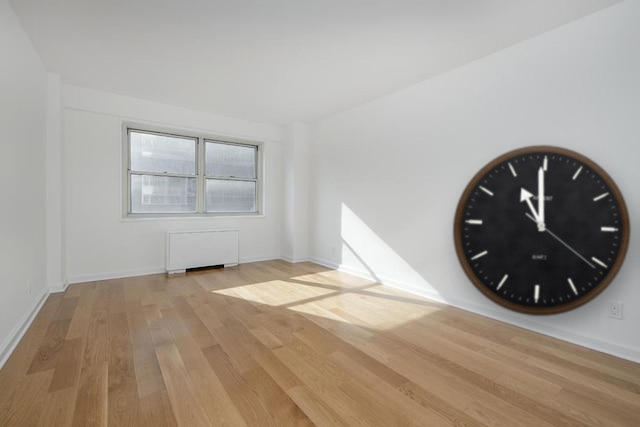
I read {"hour": 10, "minute": 59, "second": 21}
